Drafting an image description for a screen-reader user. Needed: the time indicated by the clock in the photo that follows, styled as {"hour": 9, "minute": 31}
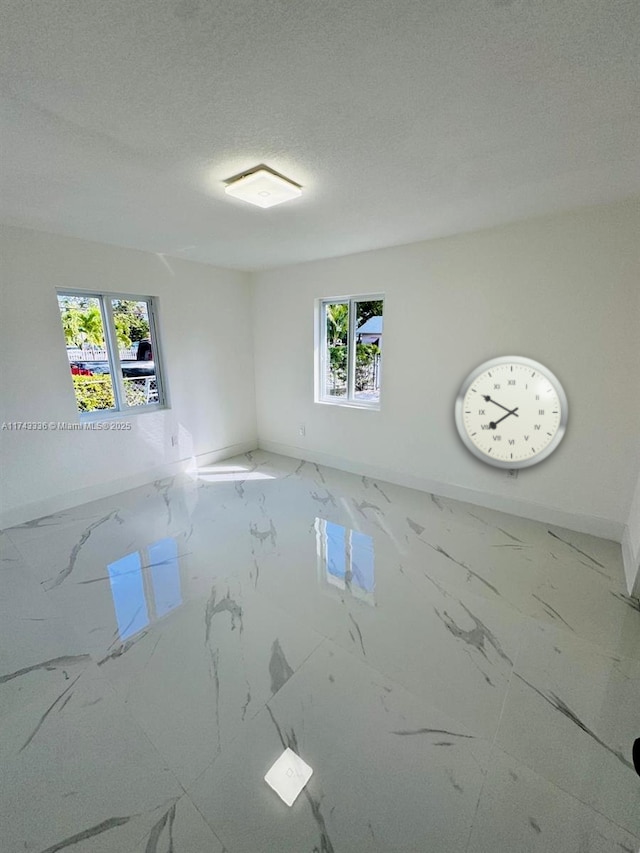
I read {"hour": 7, "minute": 50}
